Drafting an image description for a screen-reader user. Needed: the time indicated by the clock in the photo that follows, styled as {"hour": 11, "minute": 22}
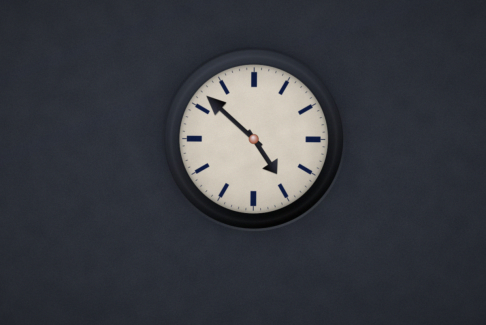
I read {"hour": 4, "minute": 52}
